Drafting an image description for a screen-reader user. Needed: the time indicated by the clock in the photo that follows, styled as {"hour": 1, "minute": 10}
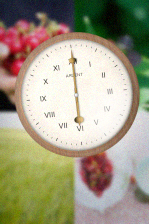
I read {"hour": 6, "minute": 0}
